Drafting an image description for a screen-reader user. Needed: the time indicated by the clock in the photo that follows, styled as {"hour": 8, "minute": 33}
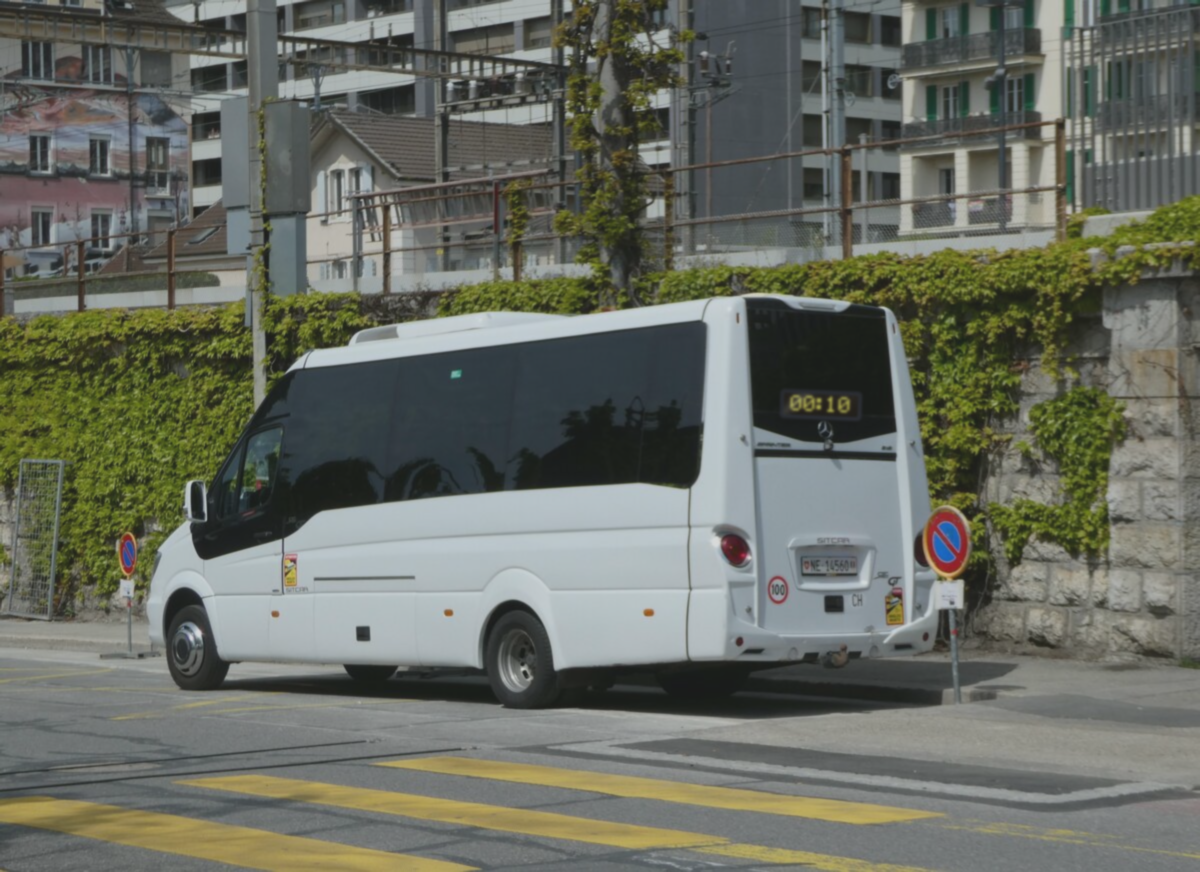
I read {"hour": 0, "minute": 10}
